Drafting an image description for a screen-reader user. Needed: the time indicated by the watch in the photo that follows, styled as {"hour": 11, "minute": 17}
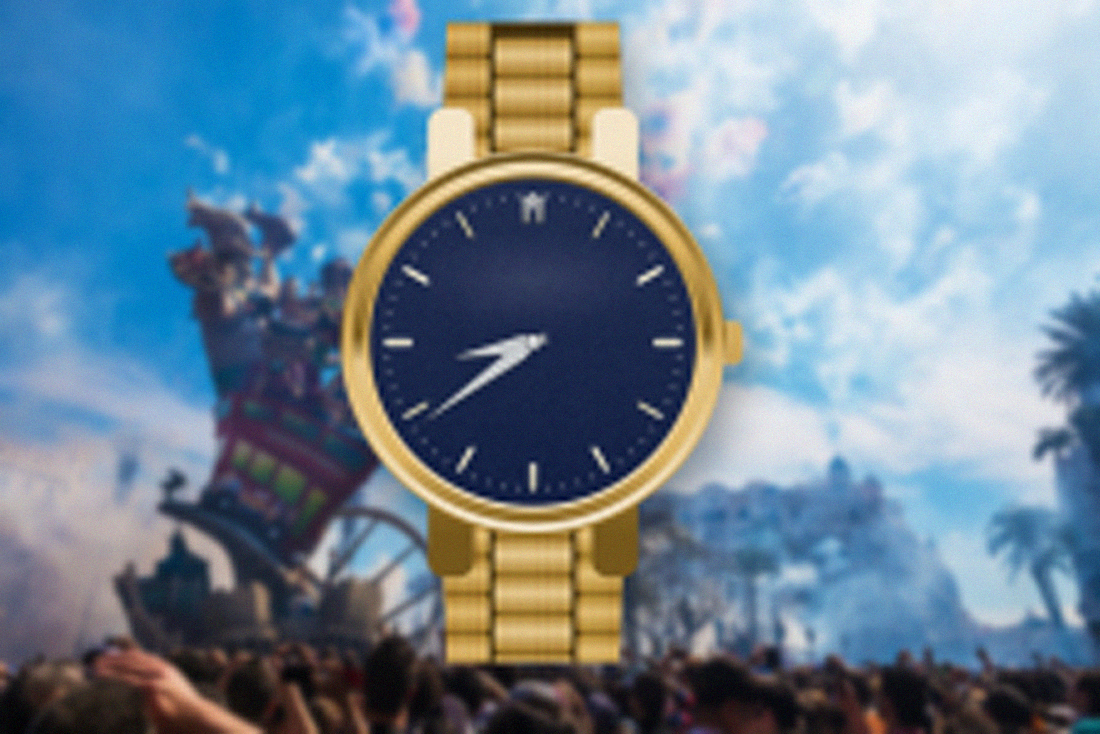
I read {"hour": 8, "minute": 39}
